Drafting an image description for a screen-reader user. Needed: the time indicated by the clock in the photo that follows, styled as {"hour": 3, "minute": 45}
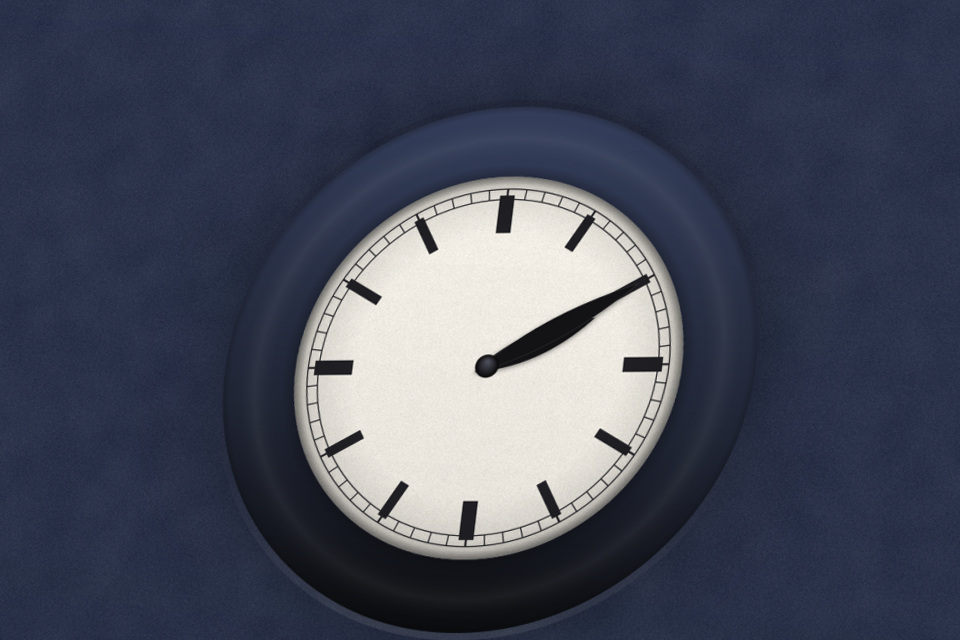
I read {"hour": 2, "minute": 10}
